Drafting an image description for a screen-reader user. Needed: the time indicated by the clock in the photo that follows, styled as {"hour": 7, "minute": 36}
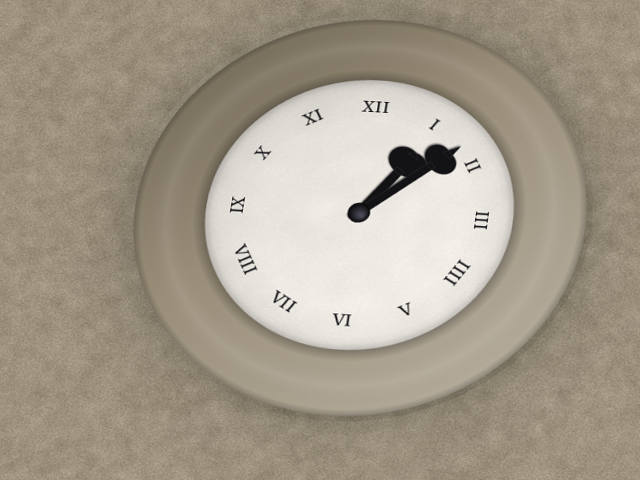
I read {"hour": 1, "minute": 8}
